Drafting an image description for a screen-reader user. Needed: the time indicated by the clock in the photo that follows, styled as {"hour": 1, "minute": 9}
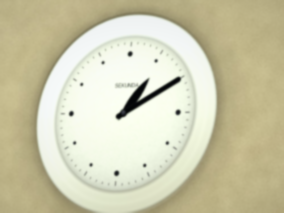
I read {"hour": 1, "minute": 10}
